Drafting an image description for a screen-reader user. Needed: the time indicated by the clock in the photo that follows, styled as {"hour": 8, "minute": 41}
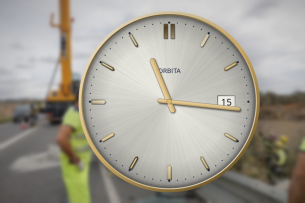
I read {"hour": 11, "minute": 16}
